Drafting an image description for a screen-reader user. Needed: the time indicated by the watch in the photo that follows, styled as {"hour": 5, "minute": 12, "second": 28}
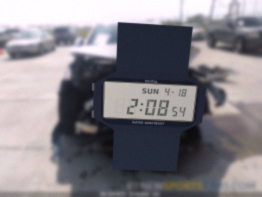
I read {"hour": 2, "minute": 8, "second": 54}
